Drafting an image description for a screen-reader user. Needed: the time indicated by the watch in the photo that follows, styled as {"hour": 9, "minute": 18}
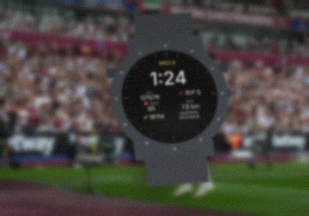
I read {"hour": 1, "minute": 24}
